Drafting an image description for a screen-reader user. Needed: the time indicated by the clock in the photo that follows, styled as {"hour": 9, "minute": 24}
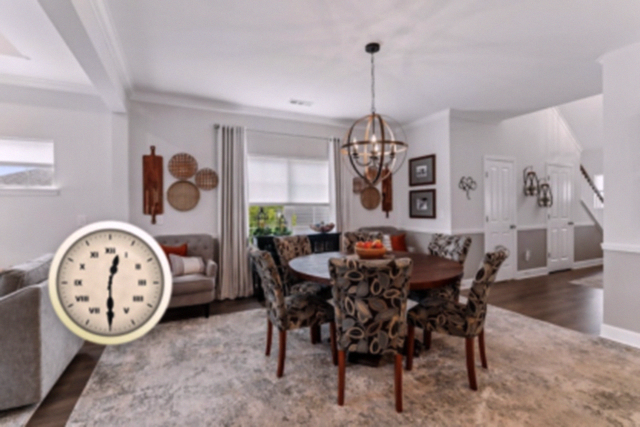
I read {"hour": 12, "minute": 30}
